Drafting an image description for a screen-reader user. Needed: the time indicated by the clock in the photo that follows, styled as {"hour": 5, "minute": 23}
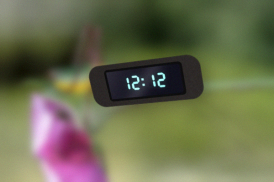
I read {"hour": 12, "minute": 12}
